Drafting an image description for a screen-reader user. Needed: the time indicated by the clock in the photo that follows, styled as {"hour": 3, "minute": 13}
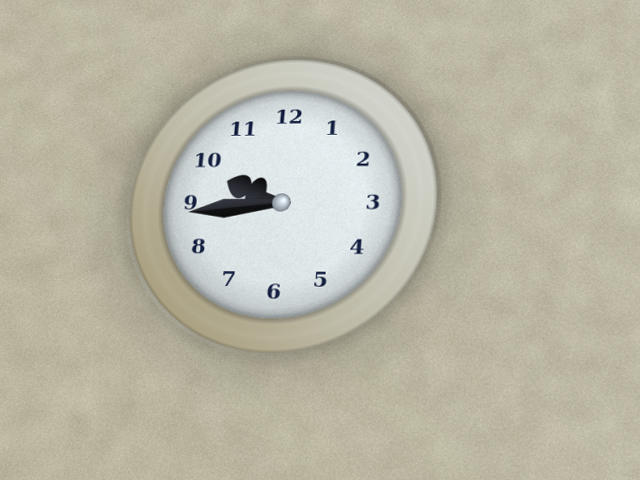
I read {"hour": 9, "minute": 44}
